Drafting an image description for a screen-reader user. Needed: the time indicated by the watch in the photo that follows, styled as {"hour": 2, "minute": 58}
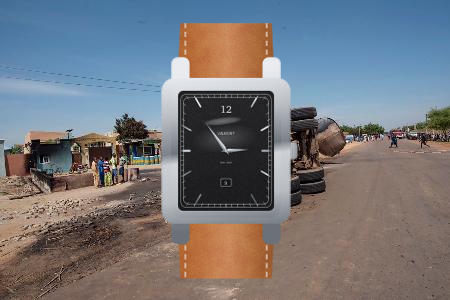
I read {"hour": 2, "minute": 54}
